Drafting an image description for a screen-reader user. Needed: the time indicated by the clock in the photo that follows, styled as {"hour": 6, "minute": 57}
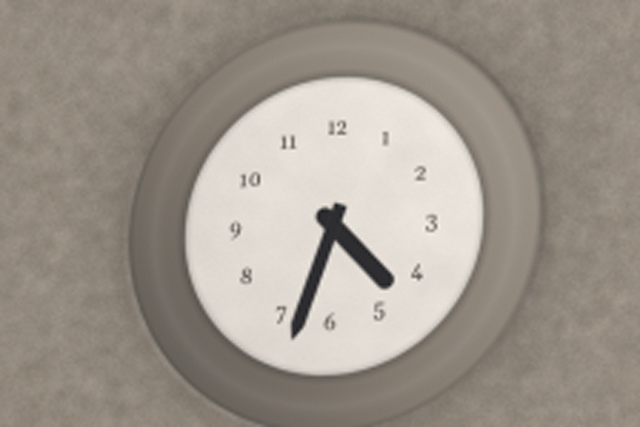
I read {"hour": 4, "minute": 33}
